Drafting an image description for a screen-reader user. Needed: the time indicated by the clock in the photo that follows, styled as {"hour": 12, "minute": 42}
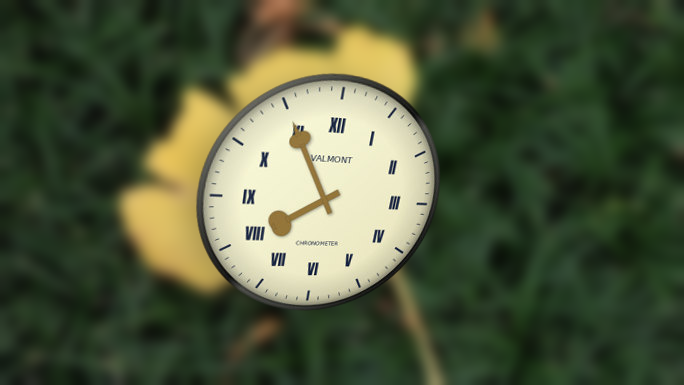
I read {"hour": 7, "minute": 55}
